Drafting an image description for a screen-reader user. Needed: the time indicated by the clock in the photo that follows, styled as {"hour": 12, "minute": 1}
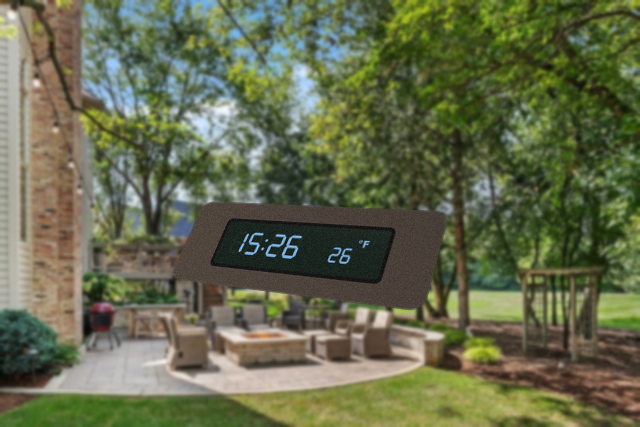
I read {"hour": 15, "minute": 26}
